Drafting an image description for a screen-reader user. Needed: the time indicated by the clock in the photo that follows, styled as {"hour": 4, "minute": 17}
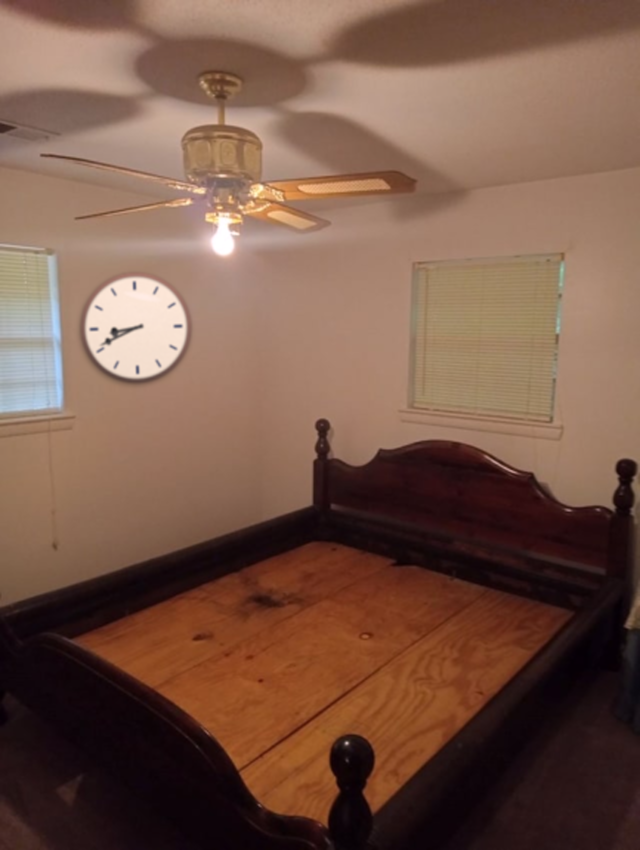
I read {"hour": 8, "minute": 41}
